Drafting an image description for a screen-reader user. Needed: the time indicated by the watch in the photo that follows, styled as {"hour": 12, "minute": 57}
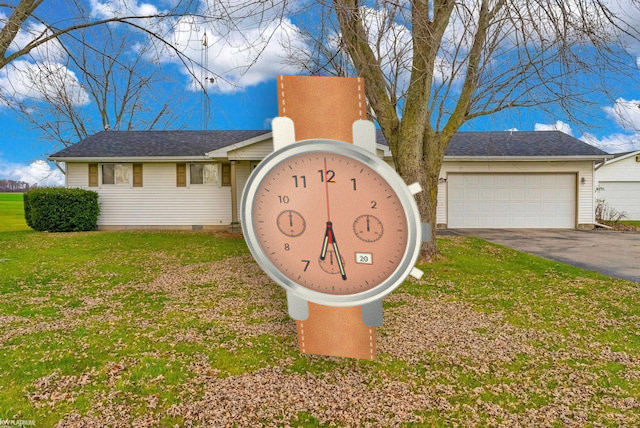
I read {"hour": 6, "minute": 28}
